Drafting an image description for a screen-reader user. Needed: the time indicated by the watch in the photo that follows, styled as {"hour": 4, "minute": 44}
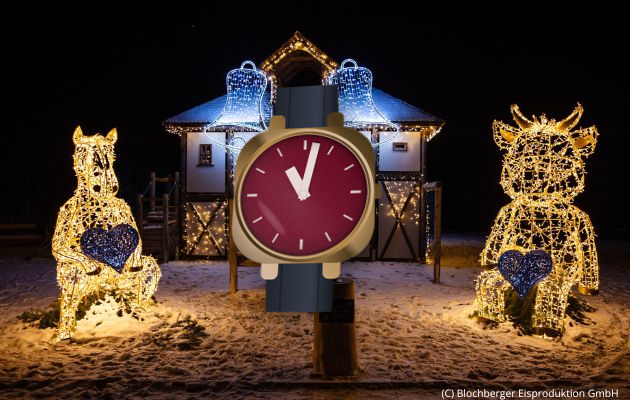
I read {"hour": 11, "minute": 2}
